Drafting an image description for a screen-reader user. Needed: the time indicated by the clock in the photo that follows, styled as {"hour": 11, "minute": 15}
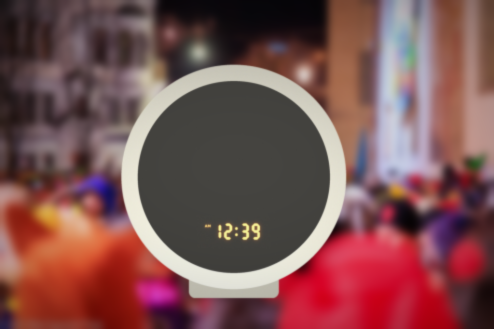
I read {"hour": 12, "minute": 39}
